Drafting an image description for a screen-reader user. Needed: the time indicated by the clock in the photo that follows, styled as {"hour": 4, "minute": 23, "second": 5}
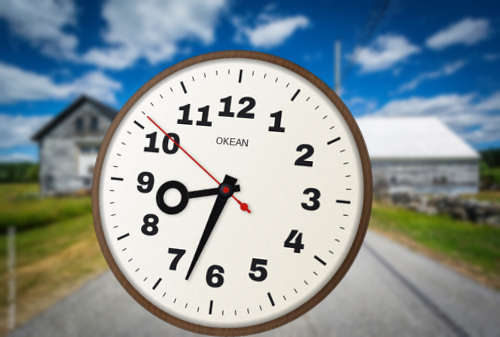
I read {"hour": 8, "minute": 32, "second": 51}
